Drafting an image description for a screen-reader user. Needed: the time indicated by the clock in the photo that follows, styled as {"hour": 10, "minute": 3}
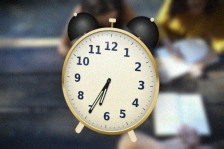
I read {"hour": 6, "minute": 35}
